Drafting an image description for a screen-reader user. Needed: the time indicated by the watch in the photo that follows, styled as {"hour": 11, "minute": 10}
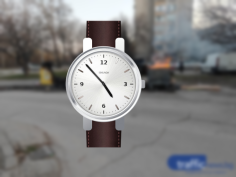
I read {"hour": 4, "minute": 53}
